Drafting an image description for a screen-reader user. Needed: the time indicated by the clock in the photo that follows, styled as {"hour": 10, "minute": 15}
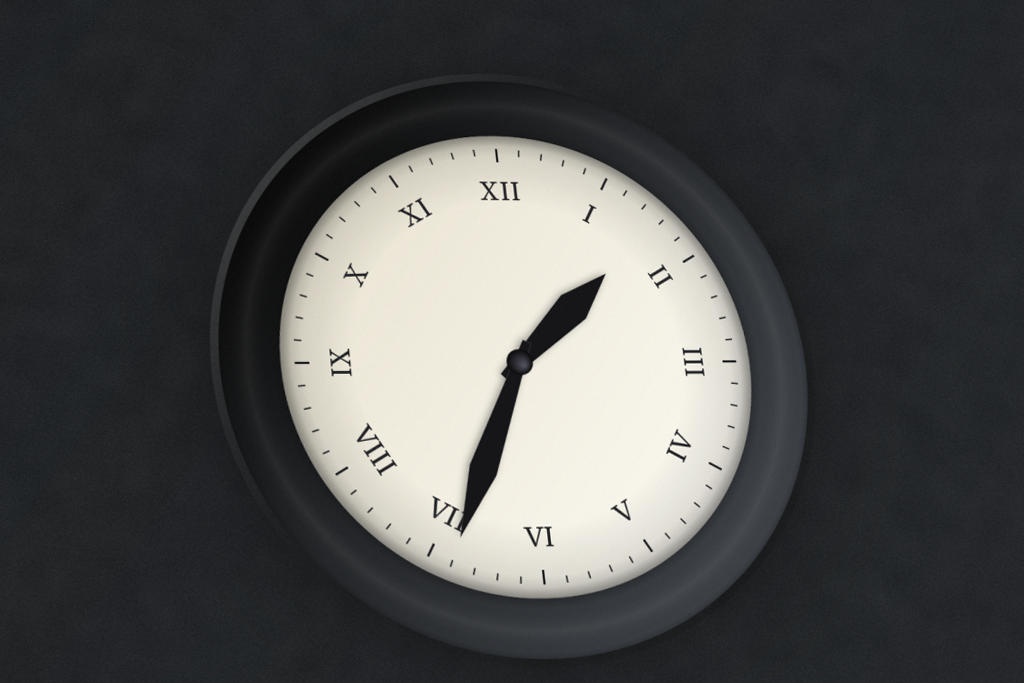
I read {"hour": 1, "minute": 34}
